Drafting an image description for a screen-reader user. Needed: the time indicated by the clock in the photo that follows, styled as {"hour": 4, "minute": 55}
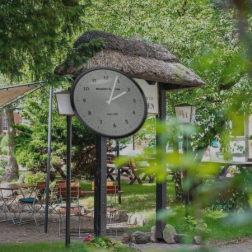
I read {"hour": 2, "minute": 4}
